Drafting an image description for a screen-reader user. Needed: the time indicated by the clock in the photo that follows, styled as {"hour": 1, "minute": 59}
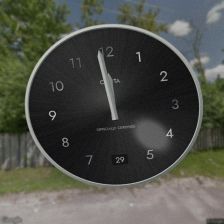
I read {"hour": 11, "minute": 59}
